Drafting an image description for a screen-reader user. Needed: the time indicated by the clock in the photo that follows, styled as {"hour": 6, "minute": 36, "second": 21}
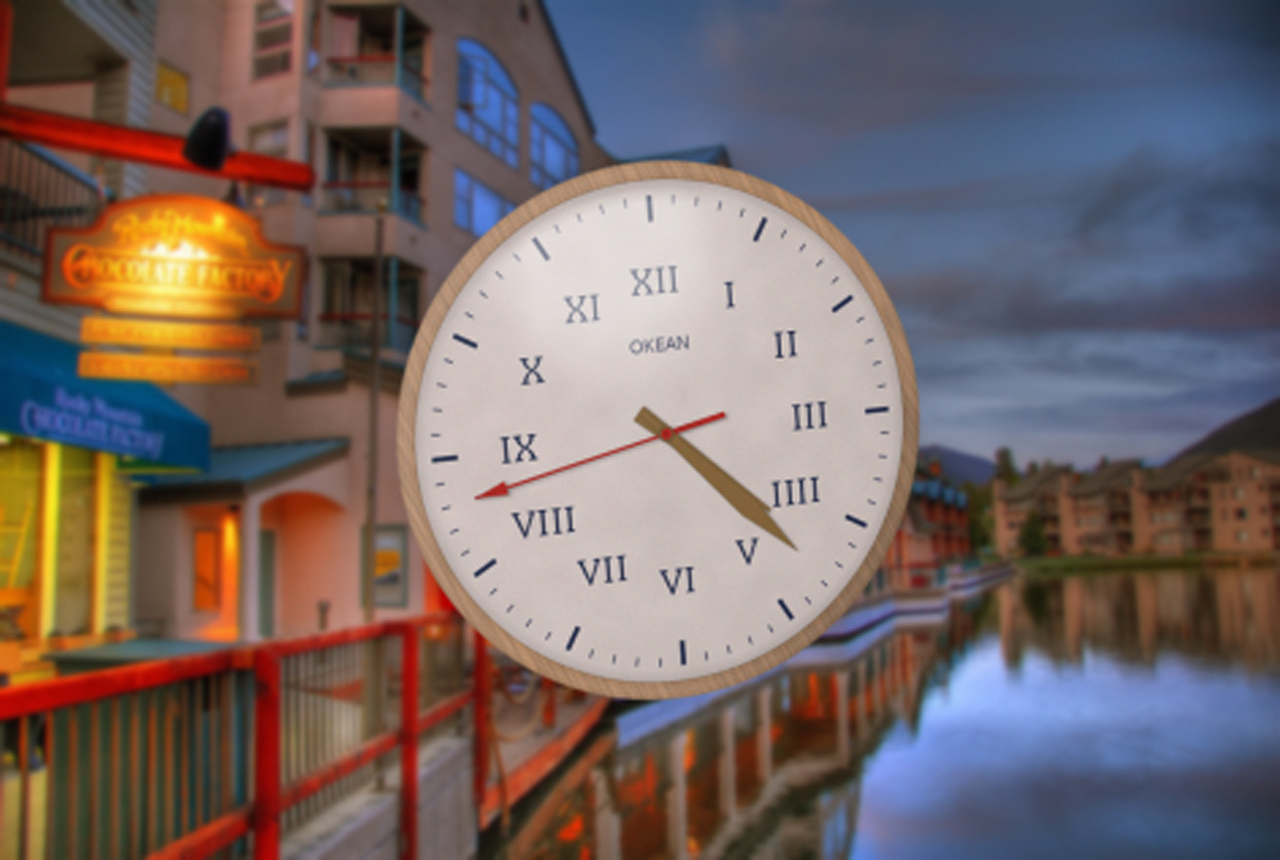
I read {"hour": 4, "minute": 22, "second": 43}
